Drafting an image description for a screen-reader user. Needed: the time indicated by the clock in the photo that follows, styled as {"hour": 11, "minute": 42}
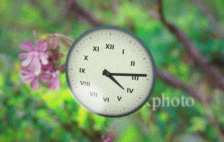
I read {"hour": 4, "minute": 14}
